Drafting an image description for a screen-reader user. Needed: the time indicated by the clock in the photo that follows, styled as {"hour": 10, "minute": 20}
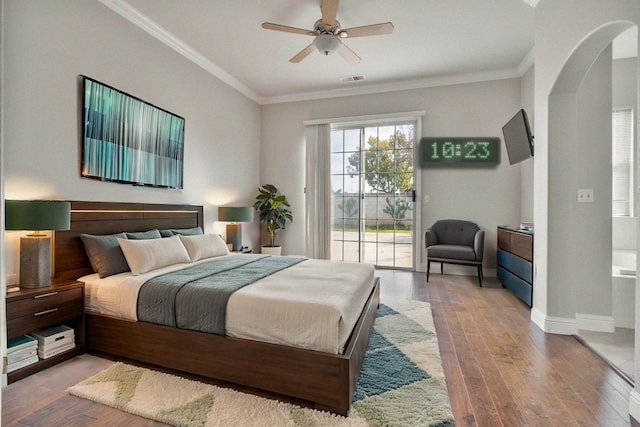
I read {"hour": 10, "minute": 23}
